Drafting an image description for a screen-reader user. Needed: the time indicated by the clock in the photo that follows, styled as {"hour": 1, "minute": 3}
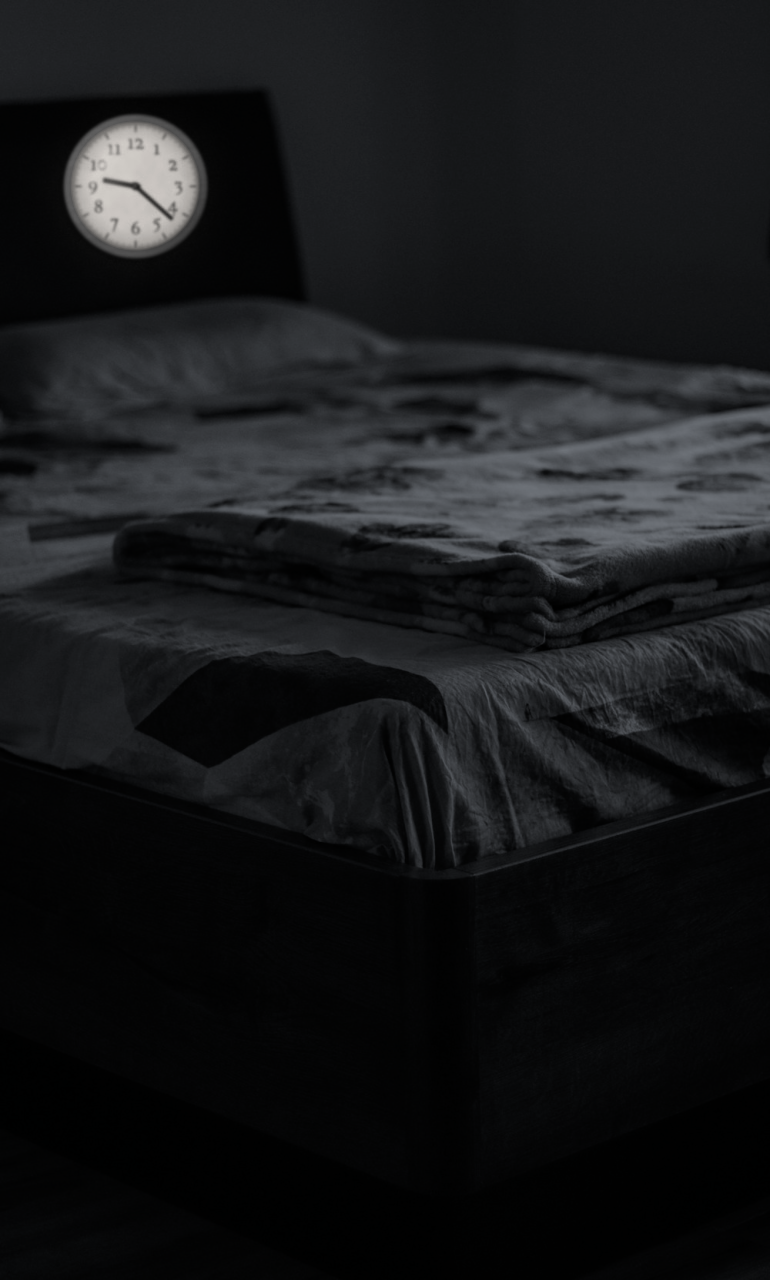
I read {"hour": 9, "minute": 22}
